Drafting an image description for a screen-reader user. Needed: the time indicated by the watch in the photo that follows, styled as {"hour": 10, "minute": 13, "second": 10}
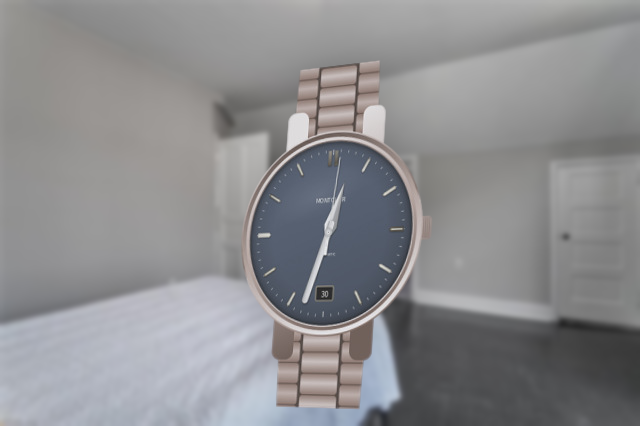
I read {"hour": 12, "minute": 33, "second": 1}
